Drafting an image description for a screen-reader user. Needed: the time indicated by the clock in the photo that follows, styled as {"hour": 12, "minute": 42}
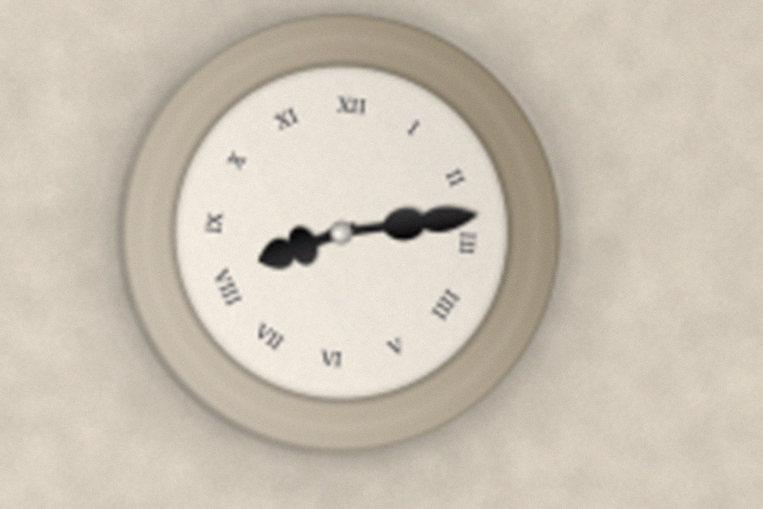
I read {"hour": 8, "minute": 13}
